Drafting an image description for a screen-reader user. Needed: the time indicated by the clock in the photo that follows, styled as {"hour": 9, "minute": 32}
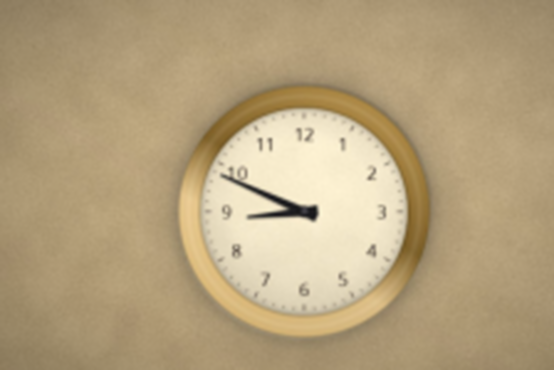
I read {"hour": 8, "minute": 49}
